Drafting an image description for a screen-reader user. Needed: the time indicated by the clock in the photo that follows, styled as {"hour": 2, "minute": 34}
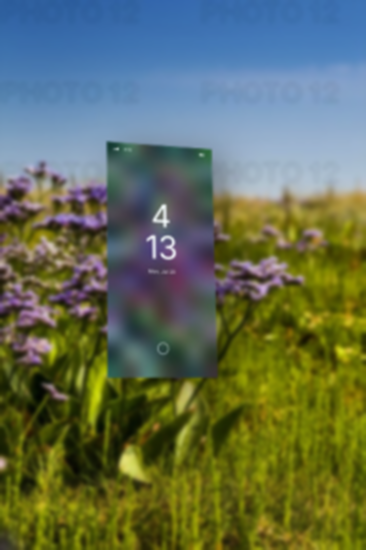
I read {"hour": 4, "minute": 13}
